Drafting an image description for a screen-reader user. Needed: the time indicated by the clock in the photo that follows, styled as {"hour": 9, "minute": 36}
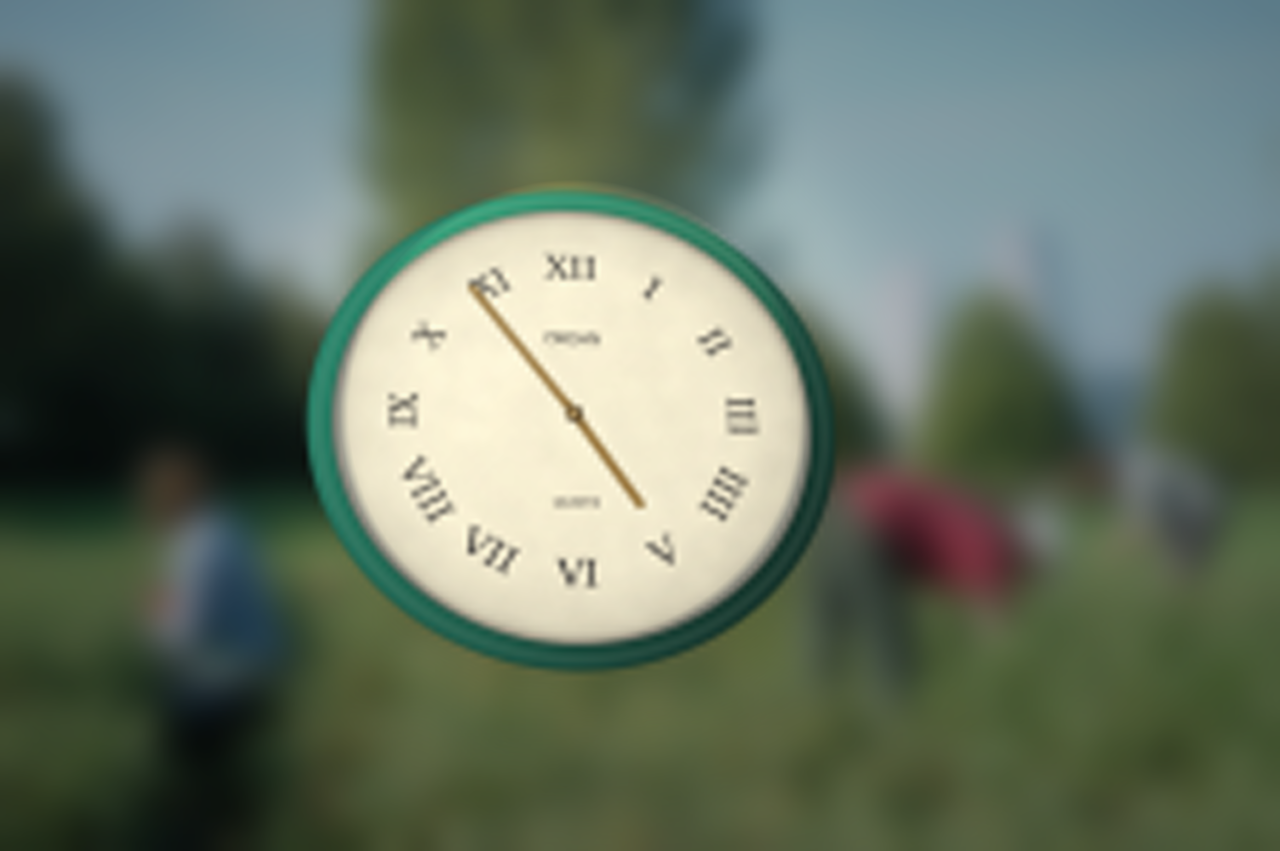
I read {"hour": 4, "minute": 54}
